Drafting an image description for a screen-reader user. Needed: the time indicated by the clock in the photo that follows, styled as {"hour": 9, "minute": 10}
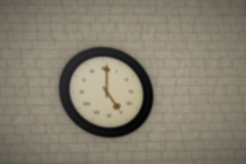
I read {"hour": 5, "minute": 1}
